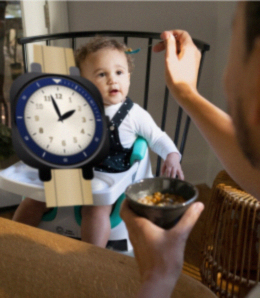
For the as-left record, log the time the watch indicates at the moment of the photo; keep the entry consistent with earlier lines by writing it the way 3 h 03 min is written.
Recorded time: 1 h 57 min
